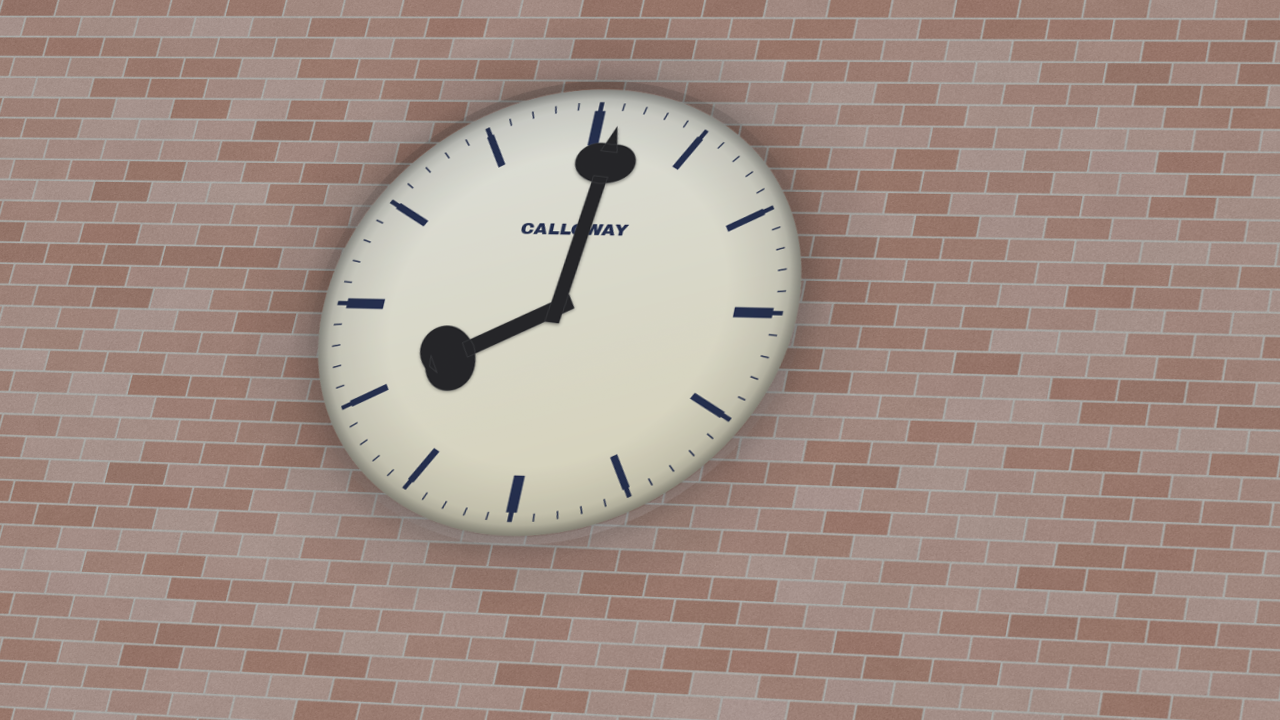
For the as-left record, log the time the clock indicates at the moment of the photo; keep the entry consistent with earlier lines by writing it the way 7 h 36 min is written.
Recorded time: 8 h 01 min
